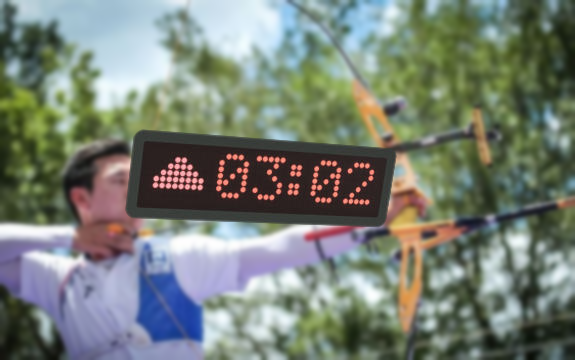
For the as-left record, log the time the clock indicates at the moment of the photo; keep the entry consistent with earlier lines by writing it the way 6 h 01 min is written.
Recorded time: 3 h 02 min
